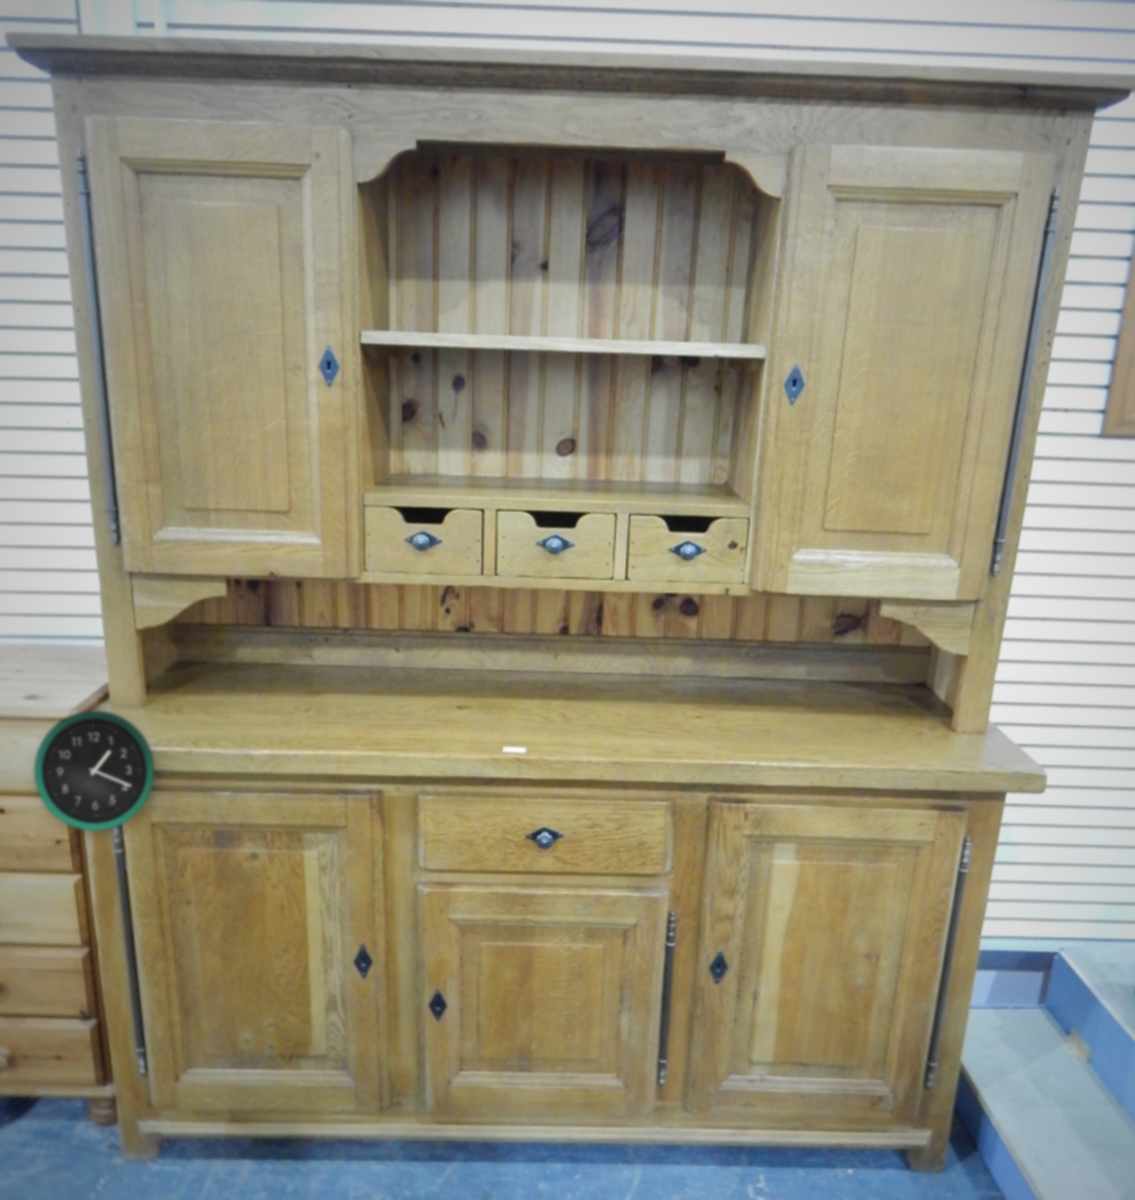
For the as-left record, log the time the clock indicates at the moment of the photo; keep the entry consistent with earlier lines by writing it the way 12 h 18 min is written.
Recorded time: 1 h 19 min
